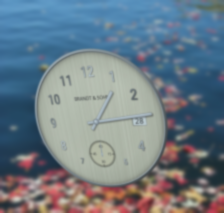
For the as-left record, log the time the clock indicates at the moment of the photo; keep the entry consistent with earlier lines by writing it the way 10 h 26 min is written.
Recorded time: 1 h 14 min
